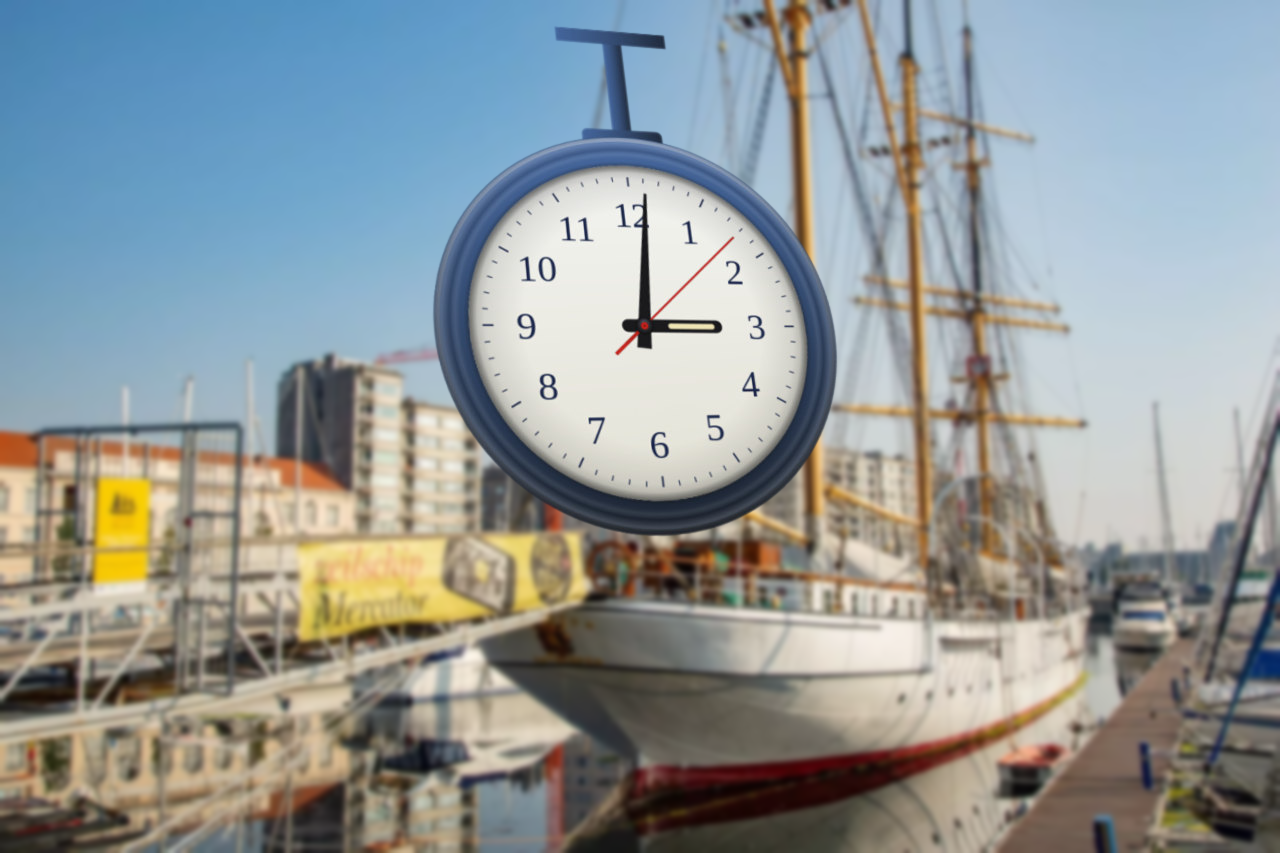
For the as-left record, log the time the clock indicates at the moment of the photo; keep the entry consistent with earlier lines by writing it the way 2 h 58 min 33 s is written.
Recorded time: 3 h 01 min 08 s
